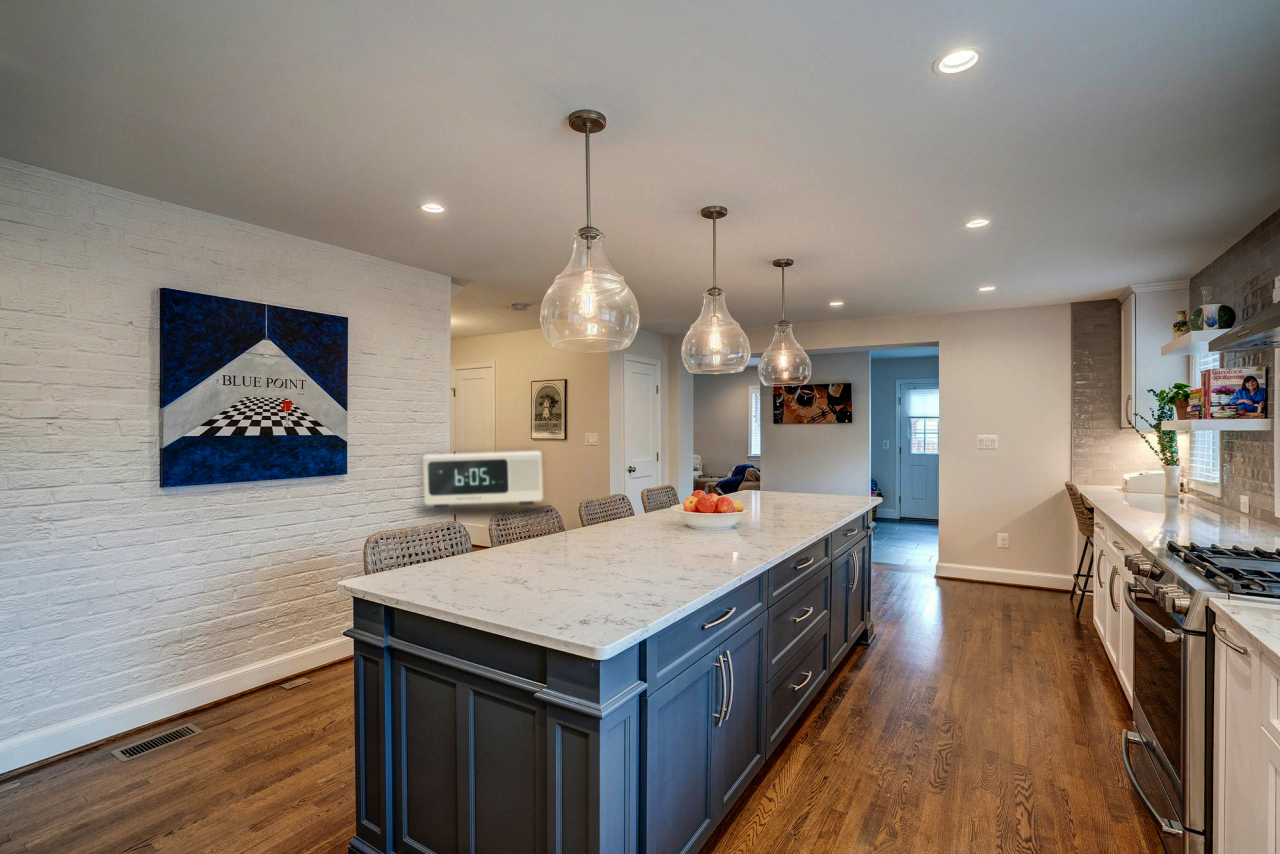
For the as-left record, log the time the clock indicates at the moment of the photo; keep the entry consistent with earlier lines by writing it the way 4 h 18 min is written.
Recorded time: 6 h 05 min
